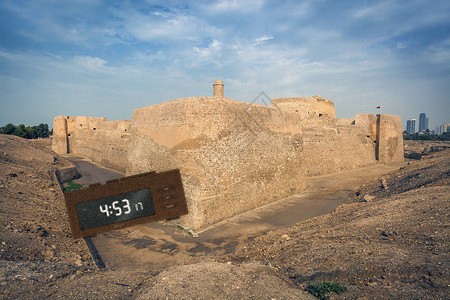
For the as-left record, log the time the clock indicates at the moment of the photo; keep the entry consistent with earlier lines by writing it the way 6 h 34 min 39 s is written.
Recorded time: 4 h 53 min 17 s
